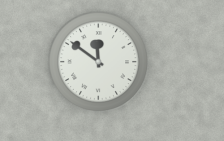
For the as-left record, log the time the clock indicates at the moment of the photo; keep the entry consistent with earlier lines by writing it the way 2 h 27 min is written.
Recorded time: 11 h 51 min
